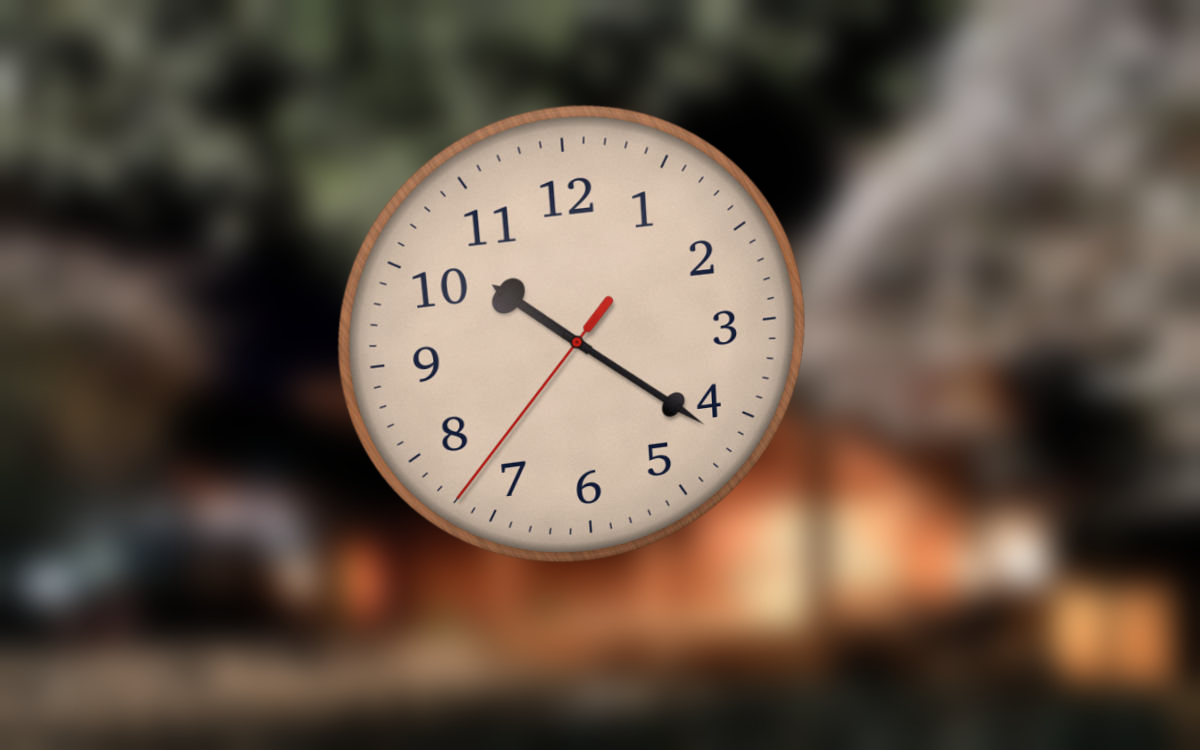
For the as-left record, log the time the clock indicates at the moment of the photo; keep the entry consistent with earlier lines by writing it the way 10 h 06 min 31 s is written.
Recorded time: 10 h 21 min 37 s
